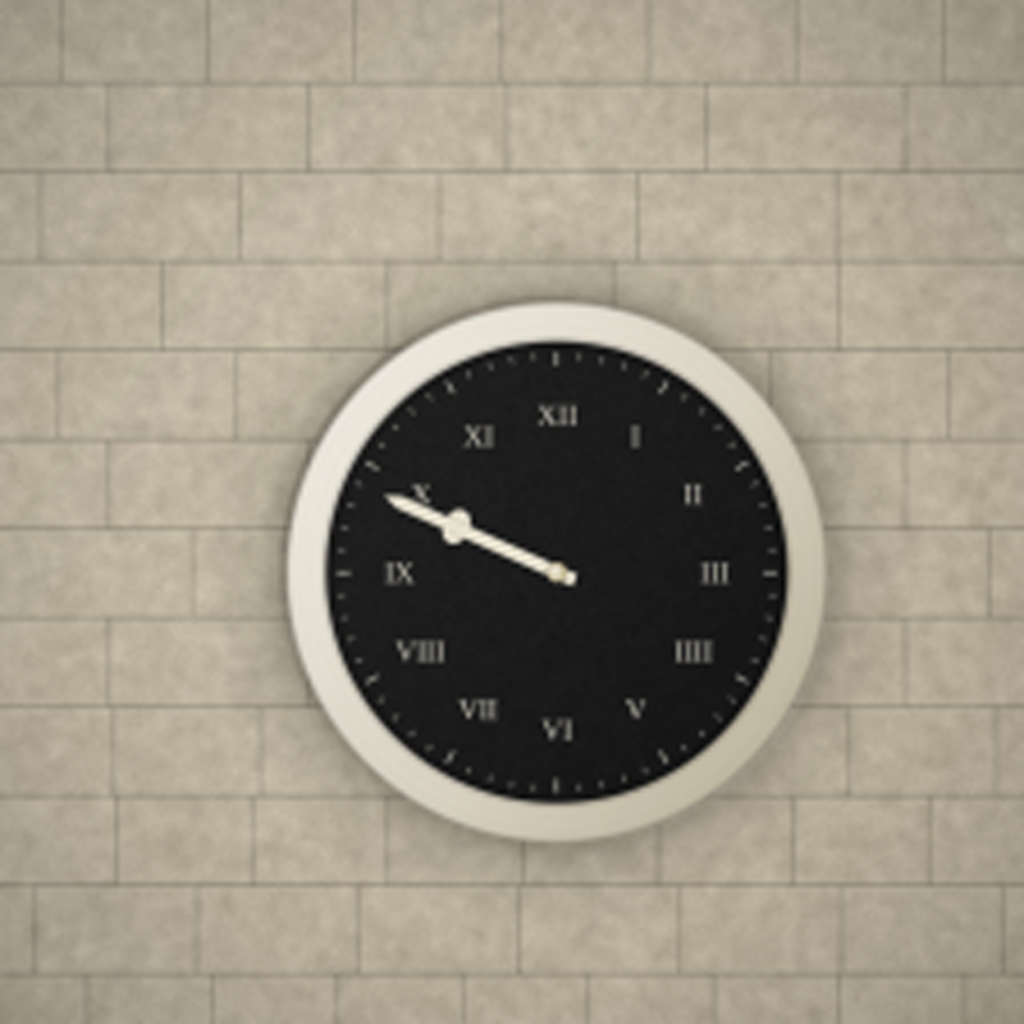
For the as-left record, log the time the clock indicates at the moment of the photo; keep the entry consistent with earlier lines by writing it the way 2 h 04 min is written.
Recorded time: 9 h 49 min
